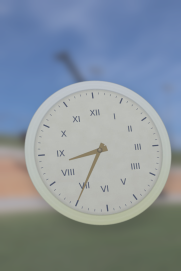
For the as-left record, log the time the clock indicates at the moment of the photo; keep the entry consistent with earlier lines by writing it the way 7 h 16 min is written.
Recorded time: 8 h 35 min
